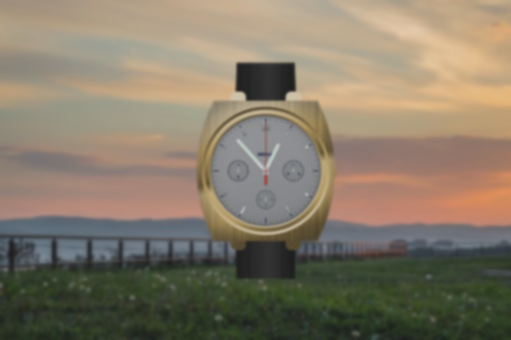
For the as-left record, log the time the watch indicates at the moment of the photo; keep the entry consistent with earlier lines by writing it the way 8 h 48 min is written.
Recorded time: 12 h 53 min
